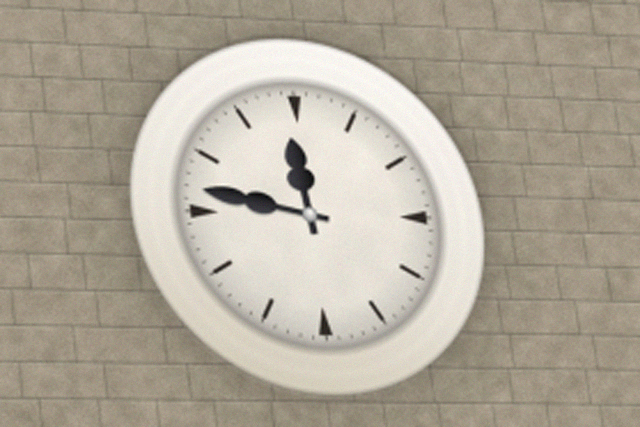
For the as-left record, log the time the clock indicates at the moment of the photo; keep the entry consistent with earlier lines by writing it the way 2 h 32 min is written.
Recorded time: 11 h 47 min
